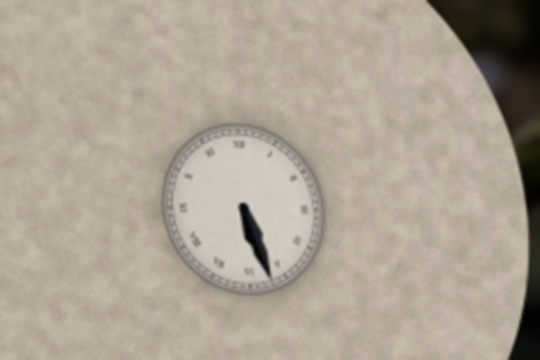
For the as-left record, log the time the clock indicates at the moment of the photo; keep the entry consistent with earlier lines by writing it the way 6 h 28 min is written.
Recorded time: 5 h 27 min
